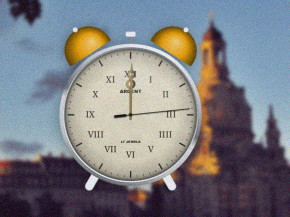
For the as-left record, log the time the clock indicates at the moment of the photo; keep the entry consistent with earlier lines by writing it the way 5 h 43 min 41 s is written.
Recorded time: 12 h 00 min 14 s
